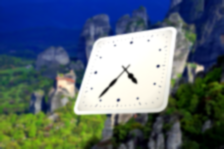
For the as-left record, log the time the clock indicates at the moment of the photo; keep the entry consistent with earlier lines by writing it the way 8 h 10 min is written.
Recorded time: 4 h 36 min
